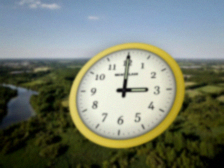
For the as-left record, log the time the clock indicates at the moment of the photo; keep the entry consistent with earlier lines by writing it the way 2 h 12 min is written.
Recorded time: 3 h 00 min
